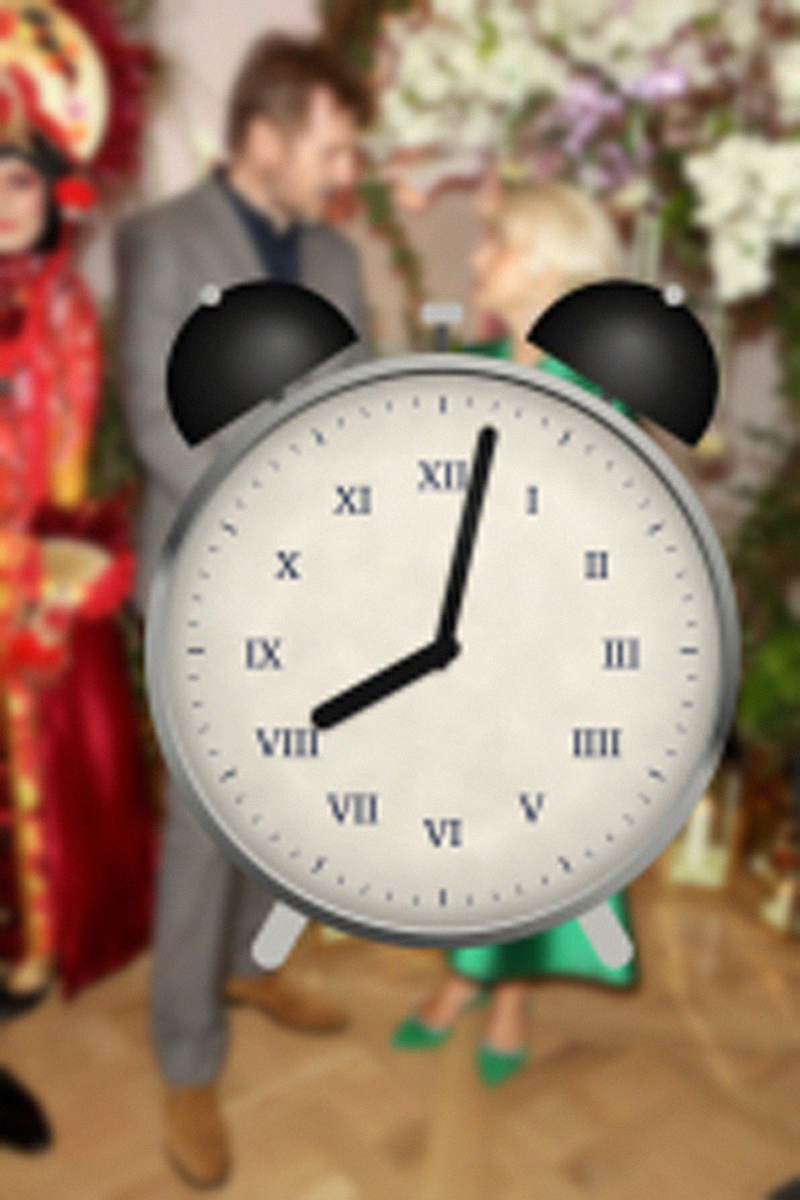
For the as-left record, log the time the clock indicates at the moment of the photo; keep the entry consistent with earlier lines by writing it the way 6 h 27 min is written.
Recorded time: 8 h 02 min
